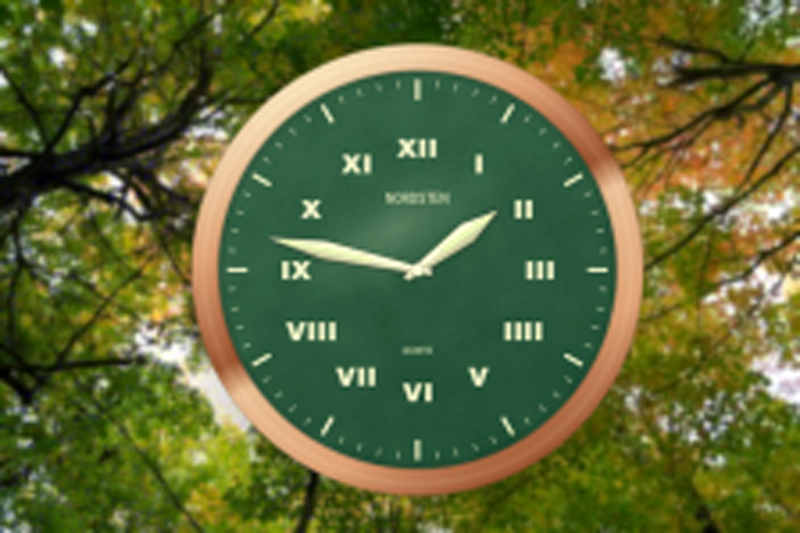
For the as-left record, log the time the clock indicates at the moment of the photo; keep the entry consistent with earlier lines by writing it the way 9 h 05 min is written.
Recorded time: 1 h 47 min
